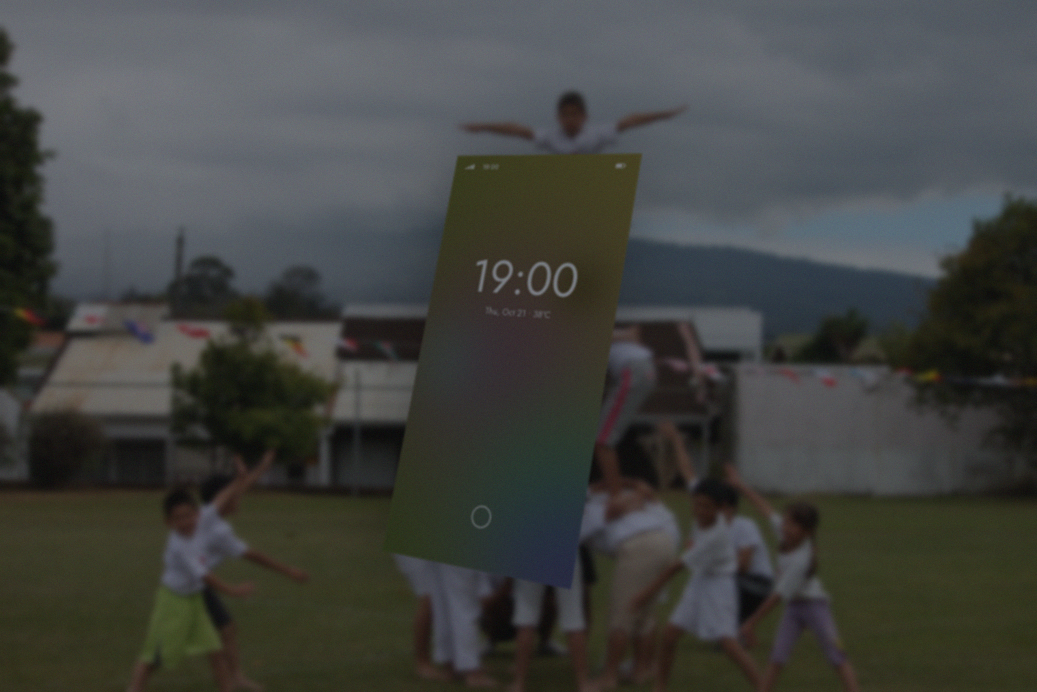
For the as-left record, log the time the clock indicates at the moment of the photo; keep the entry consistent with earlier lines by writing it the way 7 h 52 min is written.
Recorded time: 19 h 00 min
